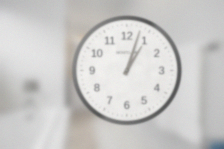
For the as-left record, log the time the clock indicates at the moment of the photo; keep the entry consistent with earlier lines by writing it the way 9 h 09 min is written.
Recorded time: 1 h 03 min
